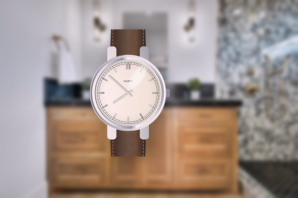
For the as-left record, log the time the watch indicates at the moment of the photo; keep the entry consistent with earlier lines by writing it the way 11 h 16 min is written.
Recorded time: 7 h 52 min
